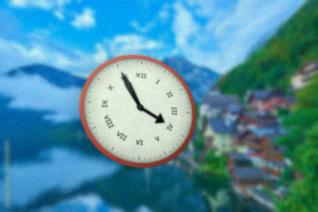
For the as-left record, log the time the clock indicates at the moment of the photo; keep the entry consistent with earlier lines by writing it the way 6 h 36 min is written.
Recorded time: 3 h 55 min
